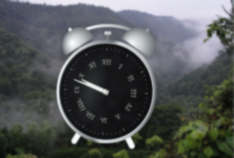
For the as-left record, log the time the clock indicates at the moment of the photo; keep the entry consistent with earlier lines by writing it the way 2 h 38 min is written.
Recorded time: 9 h 48 min
